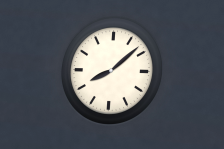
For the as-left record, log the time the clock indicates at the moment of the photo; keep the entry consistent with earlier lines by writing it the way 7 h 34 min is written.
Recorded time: 8 h 08 min
